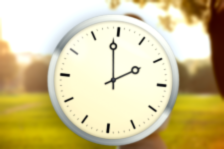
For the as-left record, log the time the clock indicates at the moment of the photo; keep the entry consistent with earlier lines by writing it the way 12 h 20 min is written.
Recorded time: 1 h 59 min
